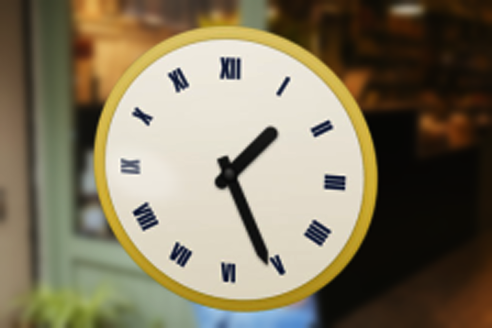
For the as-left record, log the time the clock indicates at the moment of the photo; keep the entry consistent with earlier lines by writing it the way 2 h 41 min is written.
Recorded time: 1 h 26 min
